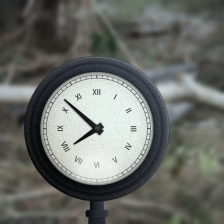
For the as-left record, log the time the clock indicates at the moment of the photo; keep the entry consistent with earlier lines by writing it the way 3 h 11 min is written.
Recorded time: 7 h 52 min
